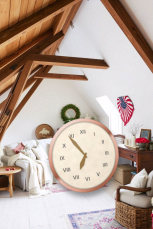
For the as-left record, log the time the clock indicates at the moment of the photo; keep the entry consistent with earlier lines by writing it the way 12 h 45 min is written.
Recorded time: 6 h 54 min
